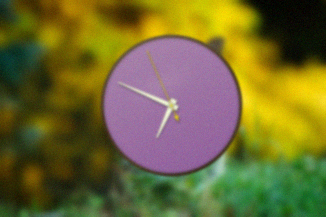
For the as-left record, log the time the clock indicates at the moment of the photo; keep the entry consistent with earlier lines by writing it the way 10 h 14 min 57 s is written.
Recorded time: 6 h 48 min 56 s
